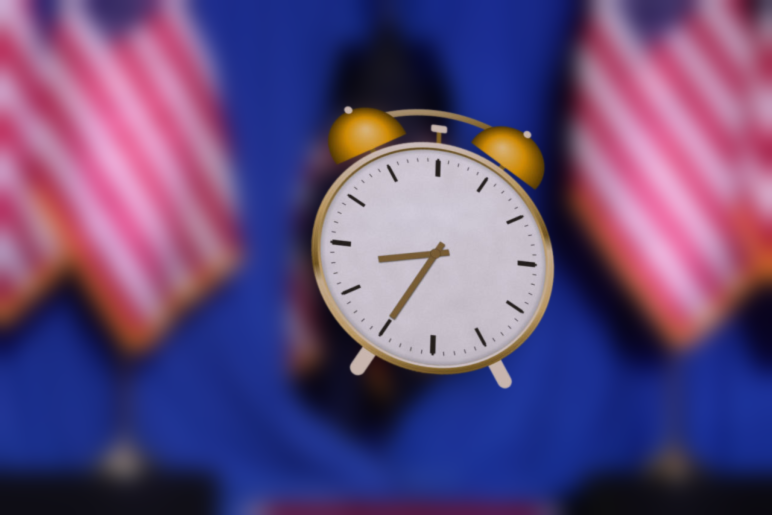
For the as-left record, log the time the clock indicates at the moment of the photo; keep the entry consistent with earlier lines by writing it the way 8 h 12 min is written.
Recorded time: 8 h 35 min
